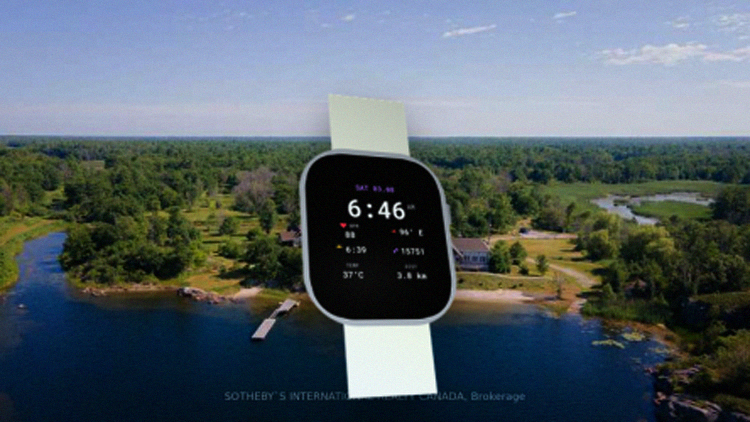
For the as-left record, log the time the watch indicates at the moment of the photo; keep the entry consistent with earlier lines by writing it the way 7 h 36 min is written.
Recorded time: 6 h 46 min
